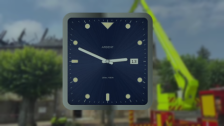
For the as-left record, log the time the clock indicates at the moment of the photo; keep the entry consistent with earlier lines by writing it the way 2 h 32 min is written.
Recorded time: 2 h 49 min
